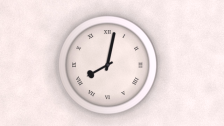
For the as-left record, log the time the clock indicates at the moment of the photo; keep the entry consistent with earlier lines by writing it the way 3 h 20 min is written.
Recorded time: 8 h 02 min
